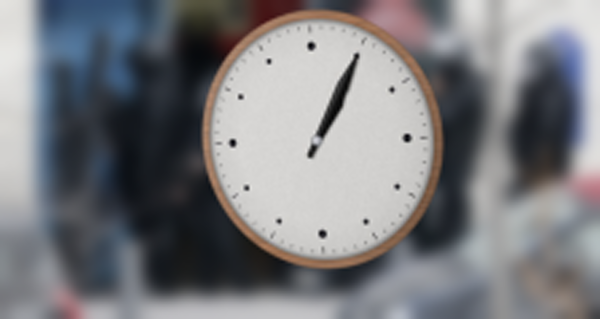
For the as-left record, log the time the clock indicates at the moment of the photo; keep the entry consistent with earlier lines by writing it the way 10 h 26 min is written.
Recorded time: 1 h 05 min
